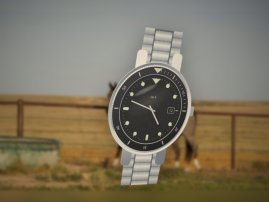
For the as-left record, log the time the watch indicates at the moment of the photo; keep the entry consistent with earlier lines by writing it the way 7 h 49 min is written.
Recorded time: 4 h 48 min
